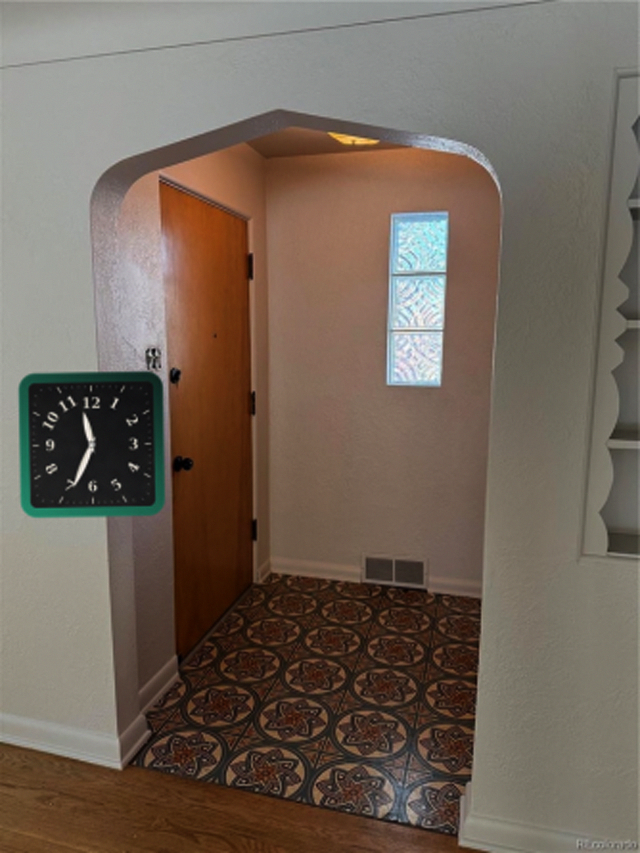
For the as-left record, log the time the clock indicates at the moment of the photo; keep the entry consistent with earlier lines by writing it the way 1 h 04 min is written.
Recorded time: 11 h 34 min
